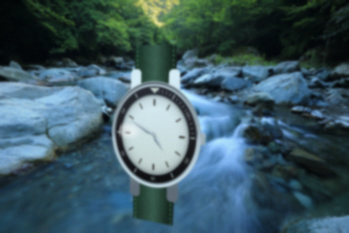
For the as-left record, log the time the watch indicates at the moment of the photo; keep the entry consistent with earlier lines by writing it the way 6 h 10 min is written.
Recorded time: 4 h 49 min
